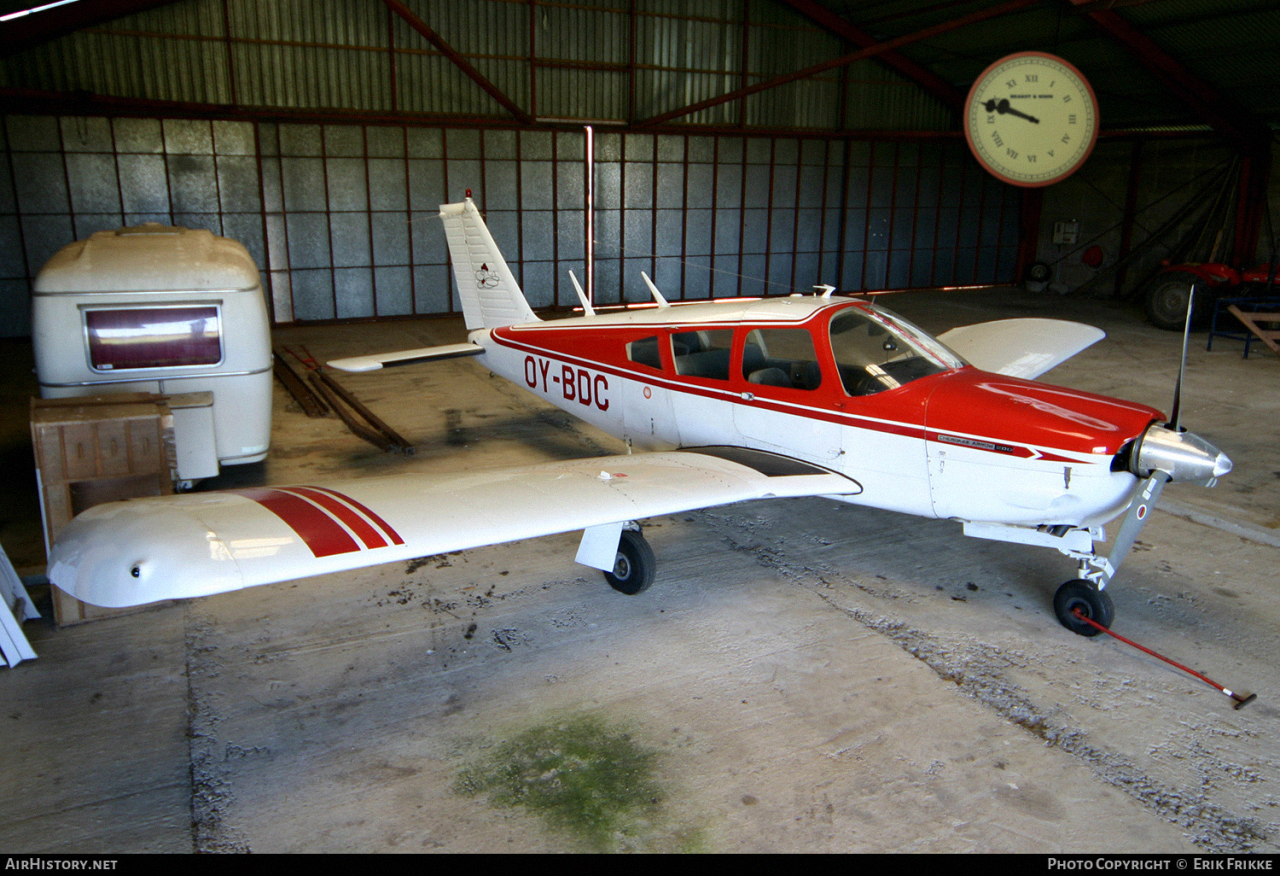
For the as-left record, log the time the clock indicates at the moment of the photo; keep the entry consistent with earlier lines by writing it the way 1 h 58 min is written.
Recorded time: 9 h 48 min
